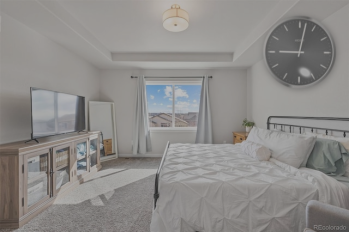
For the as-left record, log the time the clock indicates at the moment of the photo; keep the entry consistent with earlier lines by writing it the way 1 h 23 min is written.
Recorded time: 9 h 02 min
